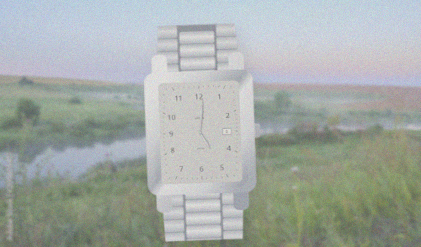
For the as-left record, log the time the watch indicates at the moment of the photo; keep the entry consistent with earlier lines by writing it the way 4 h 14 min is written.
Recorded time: 5 h 01 min
